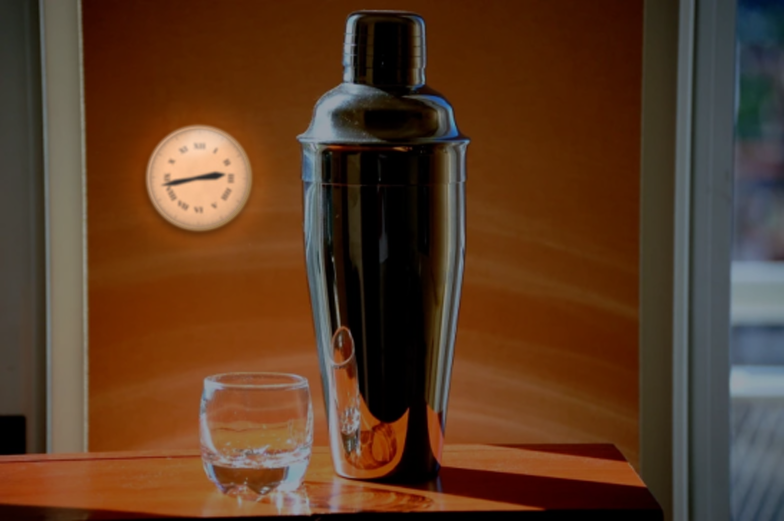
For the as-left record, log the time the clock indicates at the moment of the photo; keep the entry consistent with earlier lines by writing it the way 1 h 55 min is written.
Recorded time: 2 h 43 min
